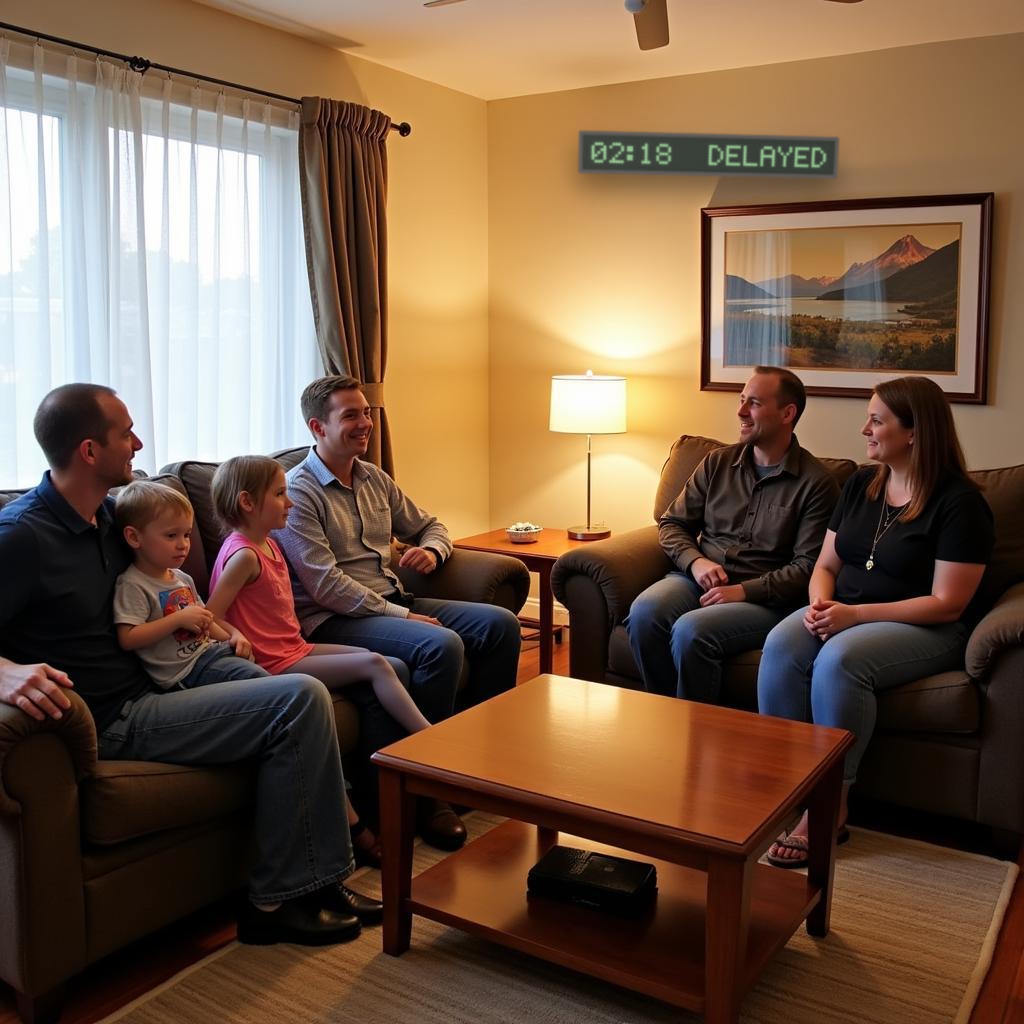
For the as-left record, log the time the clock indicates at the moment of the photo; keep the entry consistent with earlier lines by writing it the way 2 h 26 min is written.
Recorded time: 2 h 18 min
